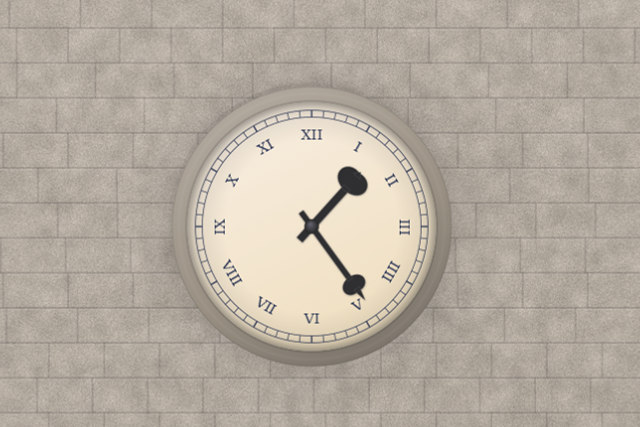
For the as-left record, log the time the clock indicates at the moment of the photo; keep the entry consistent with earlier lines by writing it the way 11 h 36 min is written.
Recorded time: 1 h 24 min
